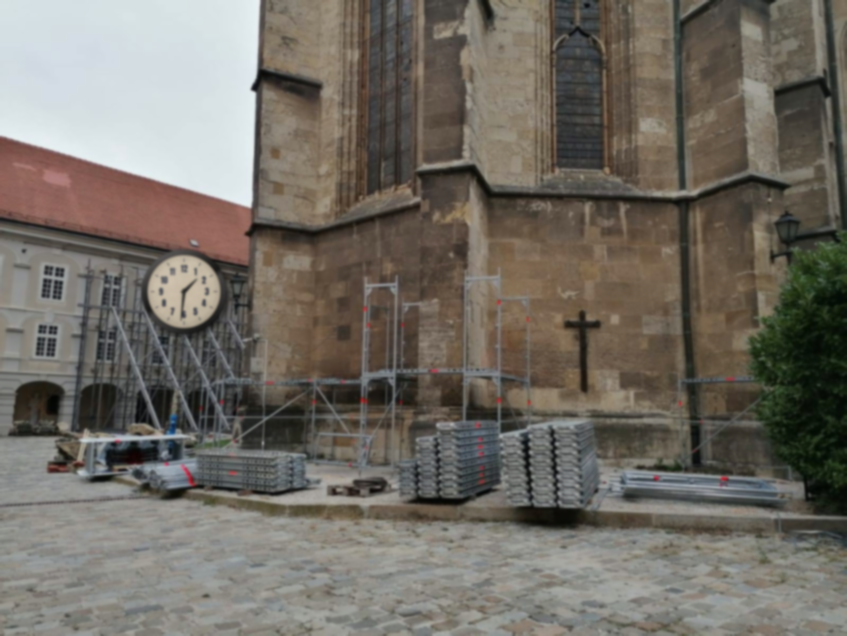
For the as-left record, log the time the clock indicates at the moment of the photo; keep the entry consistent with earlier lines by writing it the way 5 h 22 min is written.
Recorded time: 1 h 31 min
